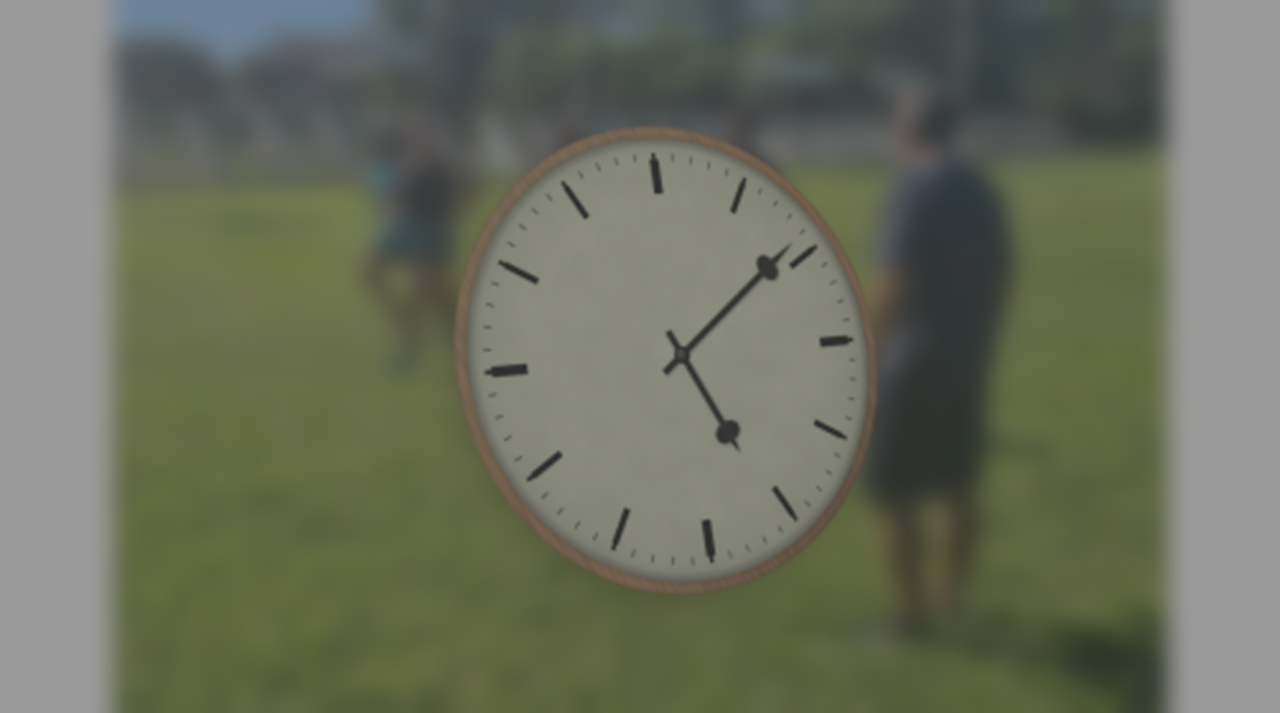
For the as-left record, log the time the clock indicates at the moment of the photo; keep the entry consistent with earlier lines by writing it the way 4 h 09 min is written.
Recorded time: 5 h 09 min
